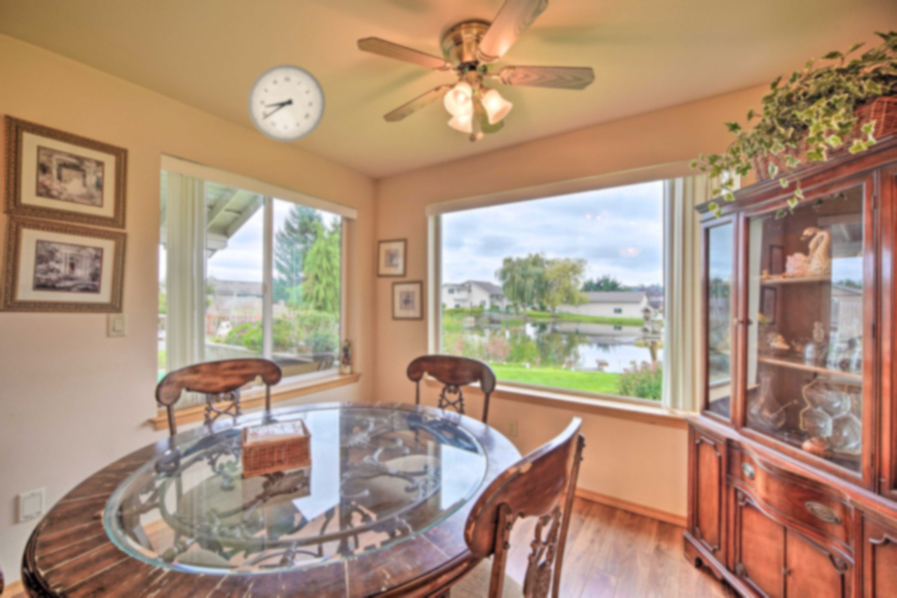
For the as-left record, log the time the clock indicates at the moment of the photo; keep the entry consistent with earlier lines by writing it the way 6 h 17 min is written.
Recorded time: 8 h 39 min
